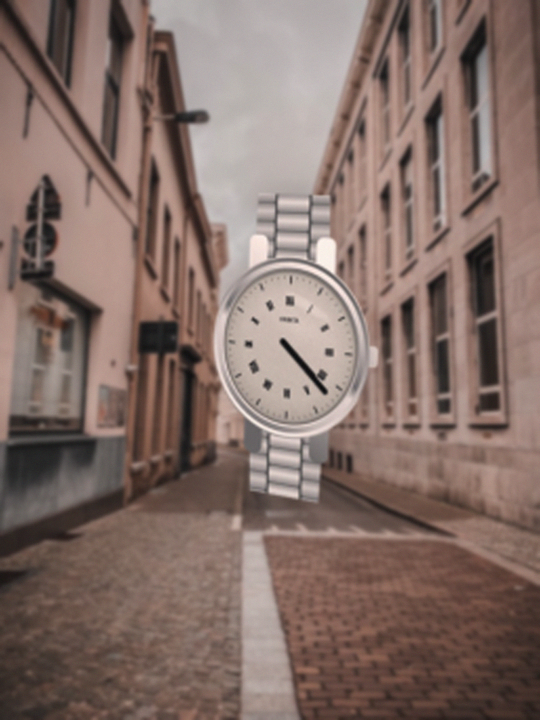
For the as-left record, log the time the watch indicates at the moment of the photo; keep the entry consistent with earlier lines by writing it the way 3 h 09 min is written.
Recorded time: 4 h 22 min
